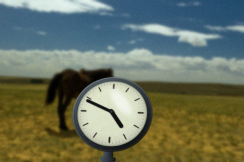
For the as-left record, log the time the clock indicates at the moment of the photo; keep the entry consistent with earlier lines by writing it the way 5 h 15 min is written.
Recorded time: 4 h 49 min
